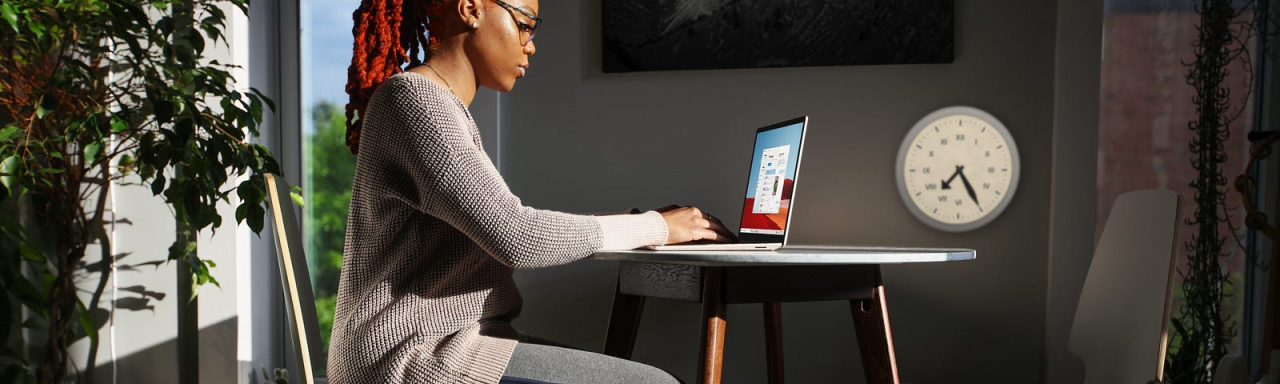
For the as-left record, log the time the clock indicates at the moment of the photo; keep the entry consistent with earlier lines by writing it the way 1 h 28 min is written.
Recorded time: 7 h 25 min
